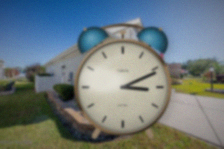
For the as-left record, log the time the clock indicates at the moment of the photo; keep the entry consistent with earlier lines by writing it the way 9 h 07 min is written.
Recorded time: 3 h 11 min
